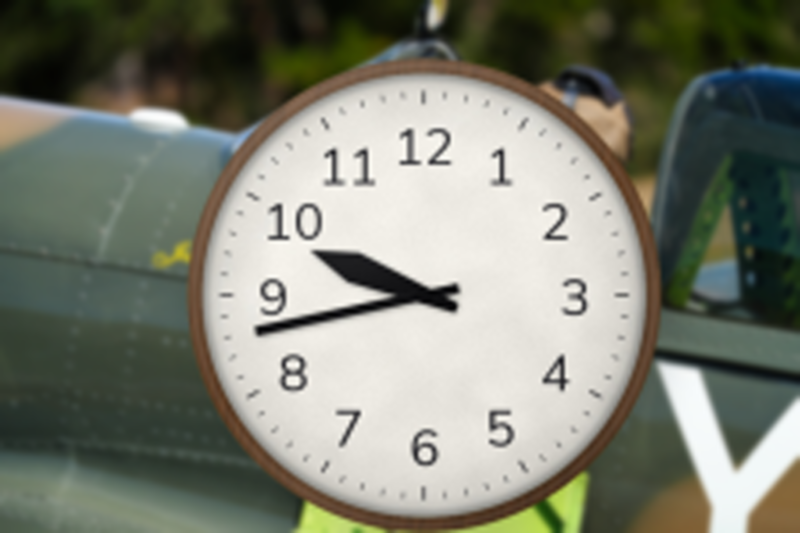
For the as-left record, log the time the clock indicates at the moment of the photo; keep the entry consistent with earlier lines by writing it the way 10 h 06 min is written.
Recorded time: 9 h 43 min
